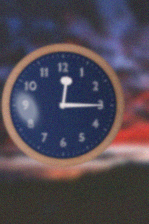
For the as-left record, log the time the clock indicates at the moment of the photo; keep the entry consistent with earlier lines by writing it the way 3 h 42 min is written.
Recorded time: 12 h 15 min
